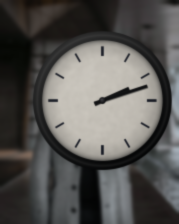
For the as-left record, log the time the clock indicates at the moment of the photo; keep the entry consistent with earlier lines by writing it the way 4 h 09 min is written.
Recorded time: 2 h 12 min
